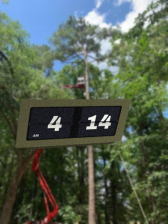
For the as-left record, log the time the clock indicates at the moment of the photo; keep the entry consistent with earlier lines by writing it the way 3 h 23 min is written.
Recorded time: 4 h 14 min
